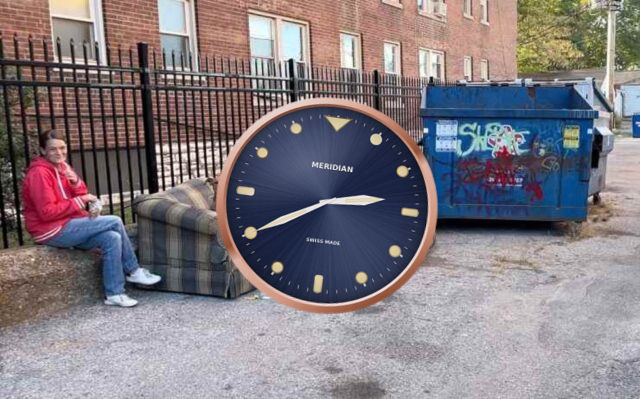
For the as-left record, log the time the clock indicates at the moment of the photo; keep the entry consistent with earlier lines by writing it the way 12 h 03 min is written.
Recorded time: 2 h 40 min
